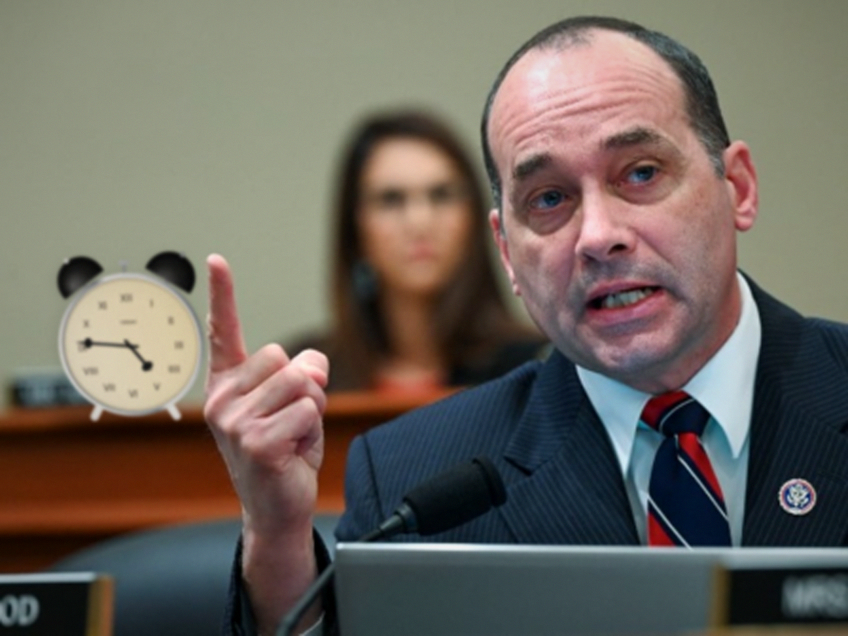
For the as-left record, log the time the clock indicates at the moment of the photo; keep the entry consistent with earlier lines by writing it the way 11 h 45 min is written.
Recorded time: 4 h 46 min
